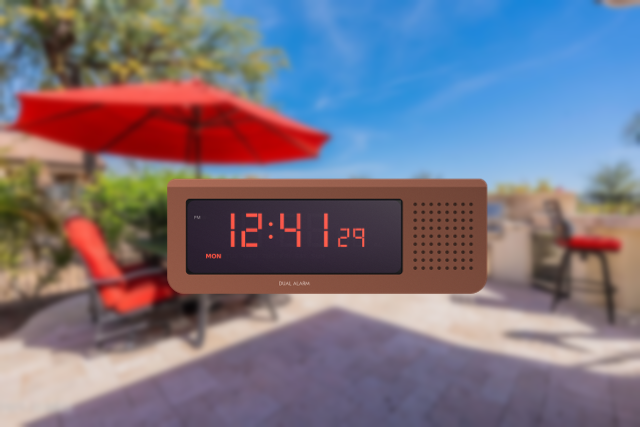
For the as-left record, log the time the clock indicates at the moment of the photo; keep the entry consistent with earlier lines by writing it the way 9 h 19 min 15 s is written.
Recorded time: 12 h 41 min 29 s
